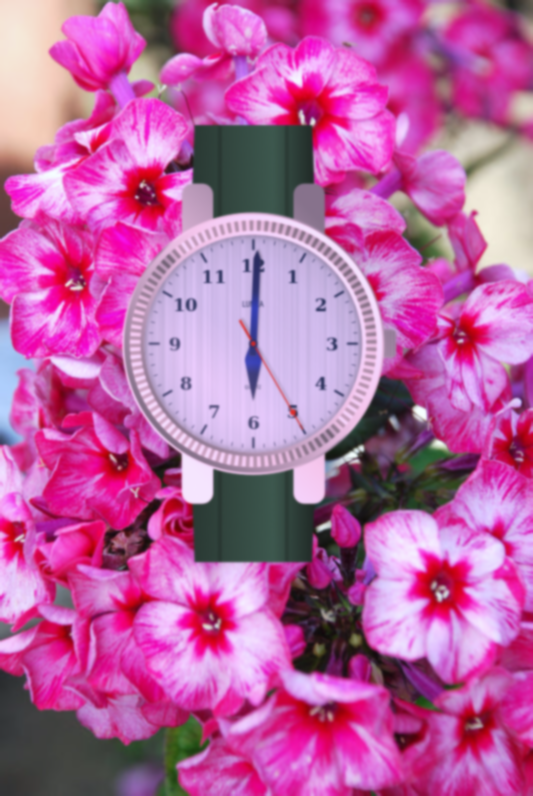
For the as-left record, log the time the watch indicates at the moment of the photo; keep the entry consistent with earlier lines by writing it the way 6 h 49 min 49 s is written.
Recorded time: 6 h 00 min 25 s
